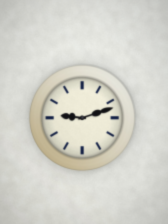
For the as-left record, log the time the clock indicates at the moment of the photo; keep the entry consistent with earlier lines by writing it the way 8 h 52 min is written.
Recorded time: 9 h 12 min
